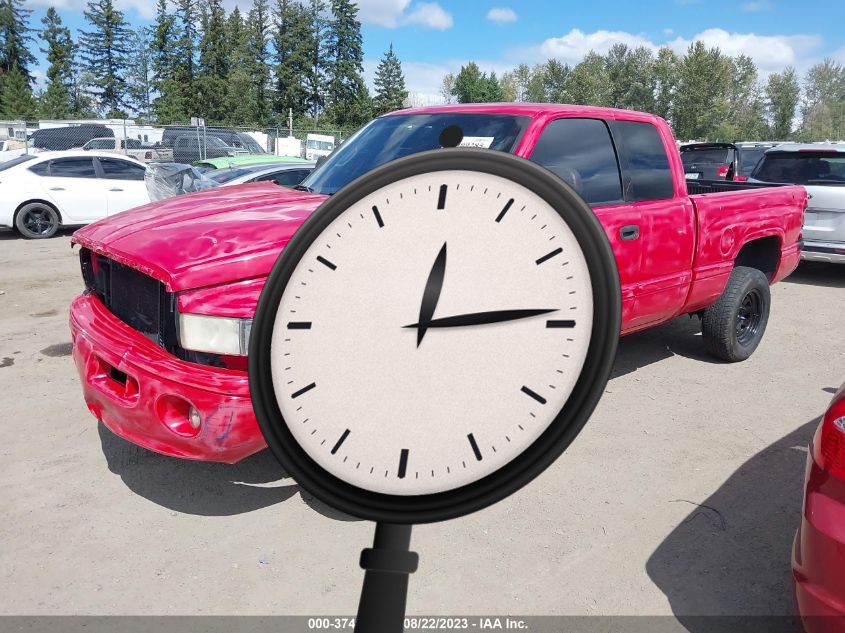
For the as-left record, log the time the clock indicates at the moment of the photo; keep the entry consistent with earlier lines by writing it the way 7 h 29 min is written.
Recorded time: 12 h 14 min
